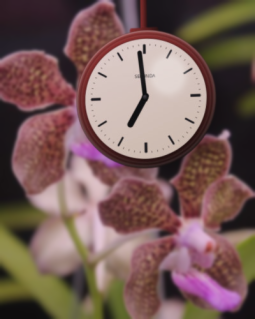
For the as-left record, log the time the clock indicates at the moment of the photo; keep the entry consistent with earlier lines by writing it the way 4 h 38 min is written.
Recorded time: 6 h 59 min
